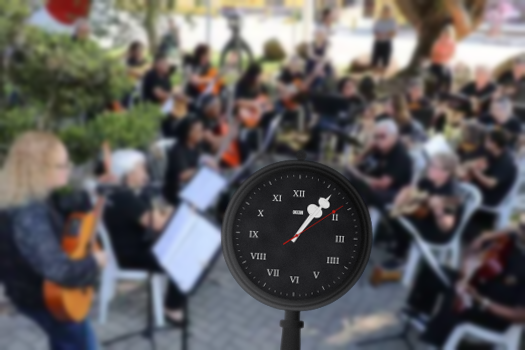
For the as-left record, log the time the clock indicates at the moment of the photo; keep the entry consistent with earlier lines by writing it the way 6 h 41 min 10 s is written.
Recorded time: 1 h 06 min 09 s
